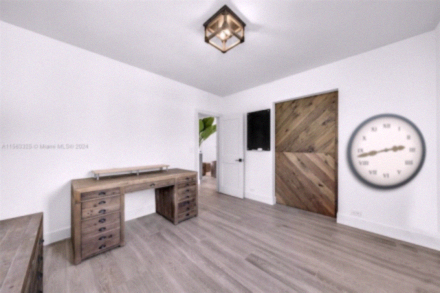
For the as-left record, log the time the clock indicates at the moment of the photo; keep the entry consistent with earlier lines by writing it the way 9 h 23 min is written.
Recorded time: 2 h 43 min
